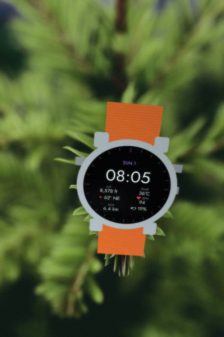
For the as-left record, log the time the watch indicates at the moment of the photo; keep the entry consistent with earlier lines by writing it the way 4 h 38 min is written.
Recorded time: 8 h 05 min
